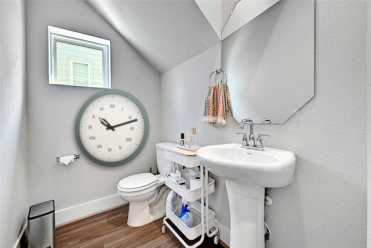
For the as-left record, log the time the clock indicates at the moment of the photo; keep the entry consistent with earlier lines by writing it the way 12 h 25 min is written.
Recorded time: 10 h 12 min
